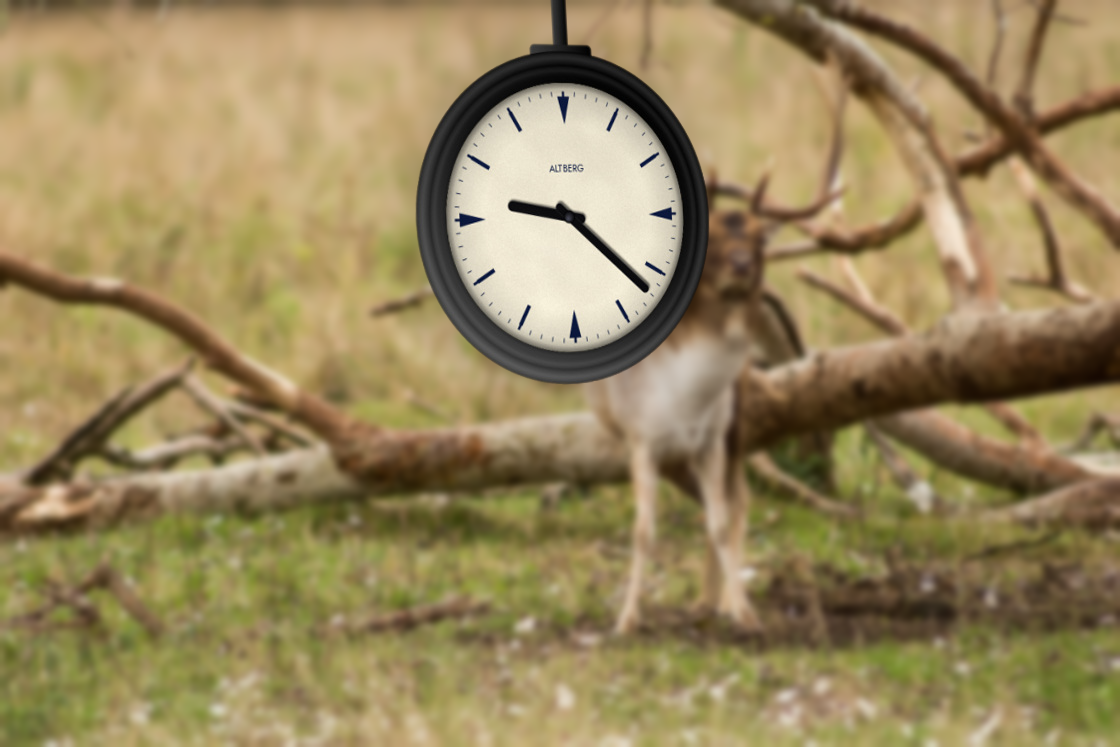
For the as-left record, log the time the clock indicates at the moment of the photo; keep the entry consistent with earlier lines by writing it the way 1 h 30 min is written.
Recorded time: 9 h 22 min
